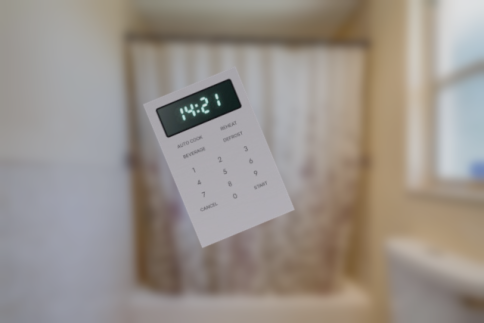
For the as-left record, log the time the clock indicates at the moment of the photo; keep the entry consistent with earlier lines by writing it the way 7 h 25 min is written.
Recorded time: 14 h 21 min
